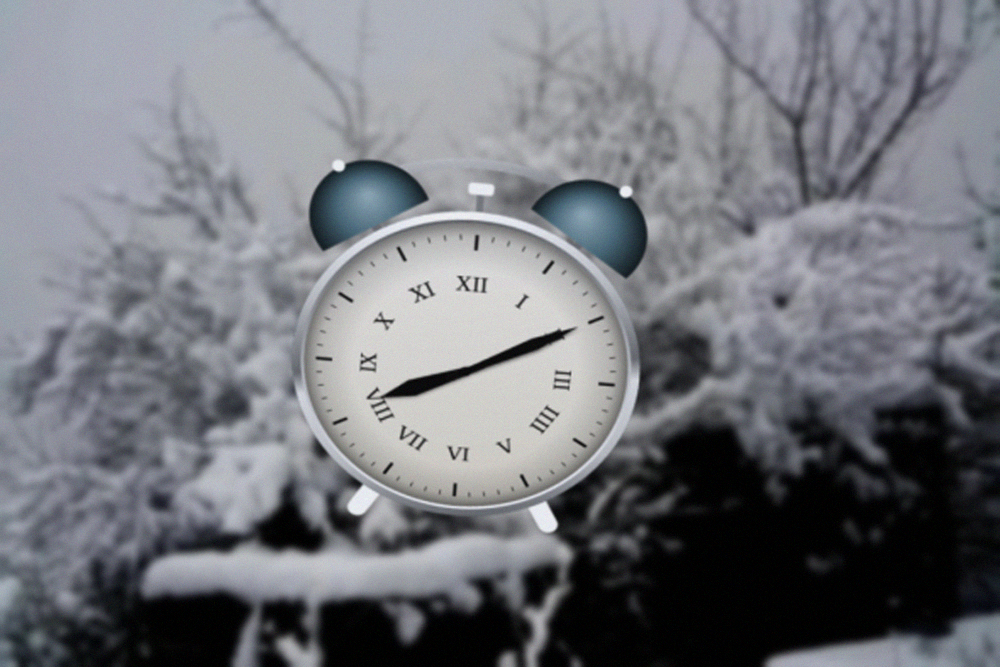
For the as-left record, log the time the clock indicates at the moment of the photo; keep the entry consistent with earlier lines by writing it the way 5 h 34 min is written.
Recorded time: 8 h 10 min
